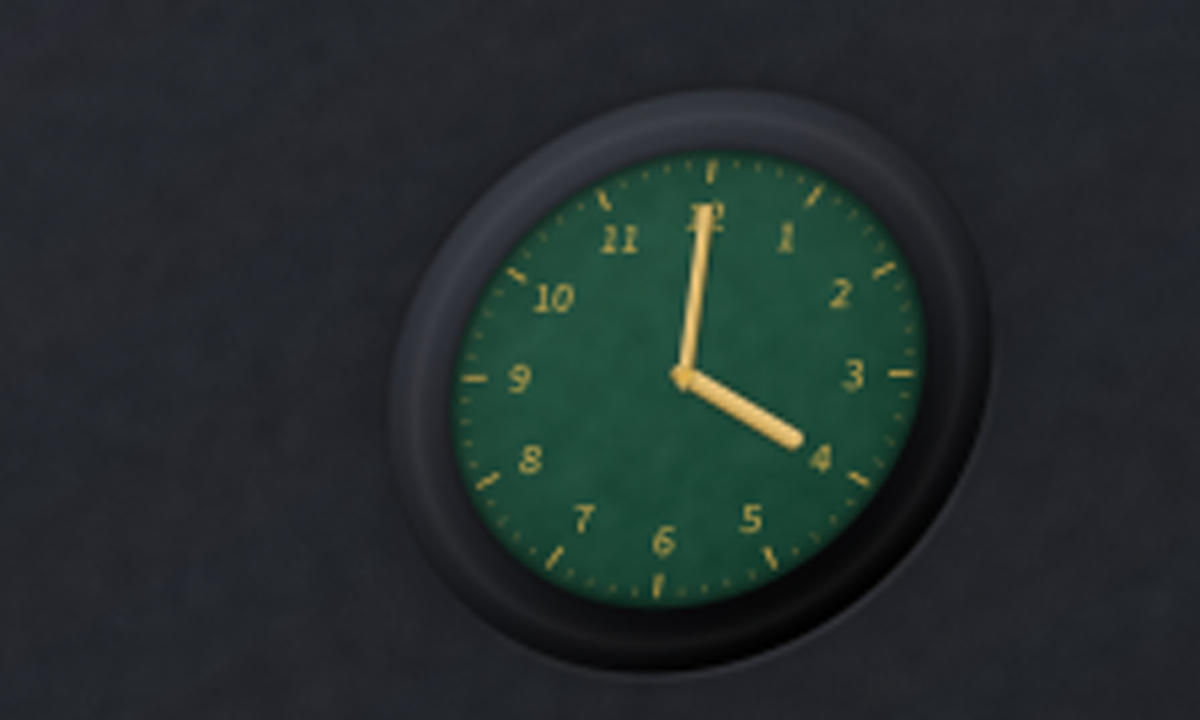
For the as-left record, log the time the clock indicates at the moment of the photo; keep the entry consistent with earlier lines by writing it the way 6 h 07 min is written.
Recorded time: 4 h 00 min
